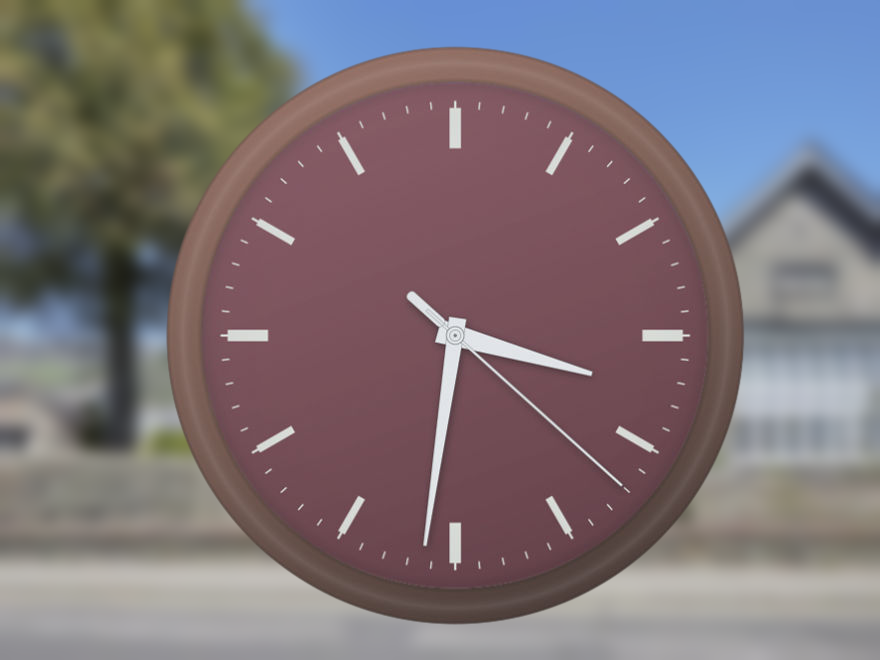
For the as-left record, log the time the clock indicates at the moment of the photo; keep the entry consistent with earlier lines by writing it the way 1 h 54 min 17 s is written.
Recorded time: 3 h 31 min 22 s
